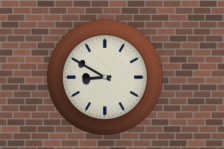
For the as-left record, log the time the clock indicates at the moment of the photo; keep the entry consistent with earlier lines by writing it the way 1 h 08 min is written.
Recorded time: 8 h 50 min
